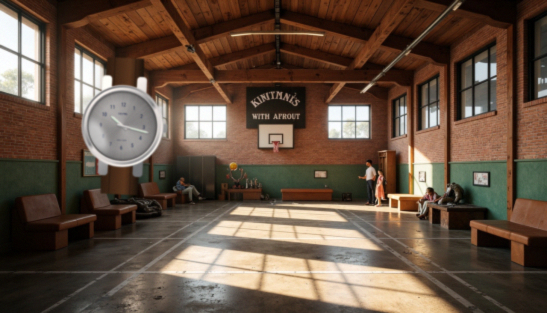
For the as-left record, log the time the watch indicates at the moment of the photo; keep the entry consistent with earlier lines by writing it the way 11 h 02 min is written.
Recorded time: 10 h 17 min
